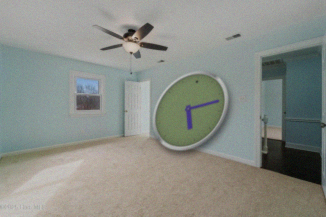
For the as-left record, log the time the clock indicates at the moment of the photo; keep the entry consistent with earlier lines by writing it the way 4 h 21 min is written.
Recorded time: 5 h 12 min
